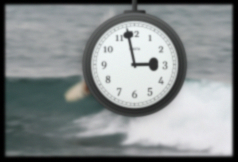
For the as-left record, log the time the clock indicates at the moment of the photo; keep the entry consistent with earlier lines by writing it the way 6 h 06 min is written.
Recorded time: 2 h 58 min
